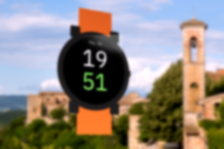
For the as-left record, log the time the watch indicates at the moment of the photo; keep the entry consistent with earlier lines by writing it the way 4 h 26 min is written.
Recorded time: 19 h 51 min
